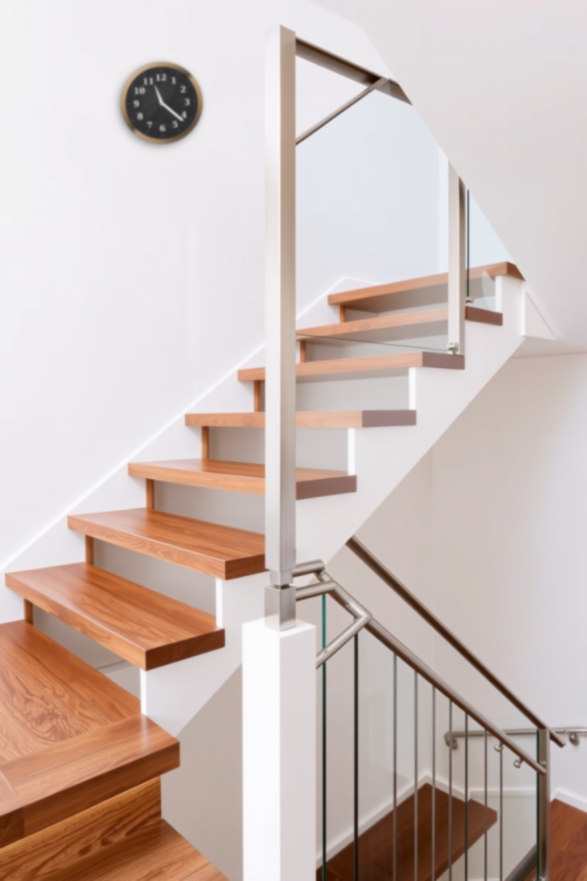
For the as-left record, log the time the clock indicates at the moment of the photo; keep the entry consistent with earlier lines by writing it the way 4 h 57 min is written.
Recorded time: 11 h 22 min
